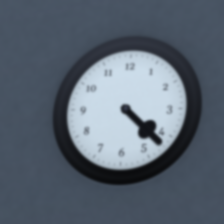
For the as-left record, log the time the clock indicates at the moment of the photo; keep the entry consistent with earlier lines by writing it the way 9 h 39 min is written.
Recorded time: 4 h 22 min
